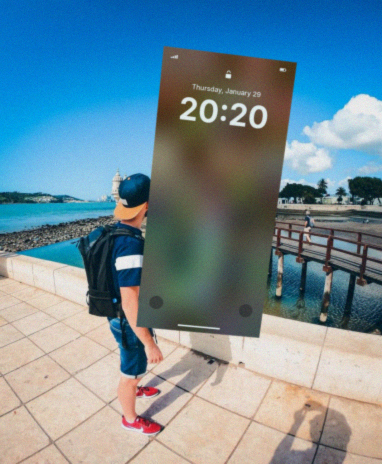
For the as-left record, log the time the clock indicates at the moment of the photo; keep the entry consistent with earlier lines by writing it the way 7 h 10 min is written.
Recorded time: 20 h 20 min
